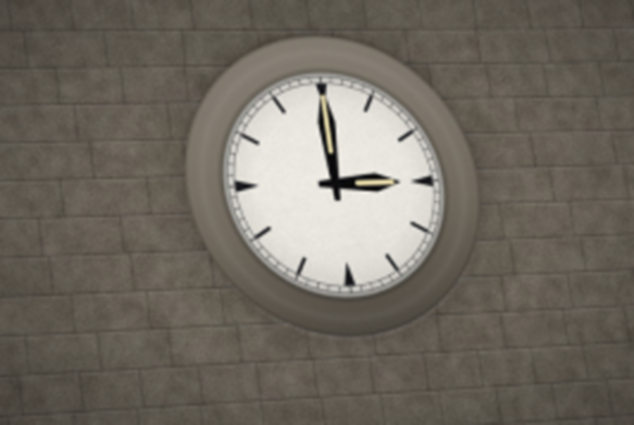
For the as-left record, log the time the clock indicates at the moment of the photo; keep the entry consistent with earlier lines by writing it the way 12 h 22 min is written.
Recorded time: 3 h 00 min
